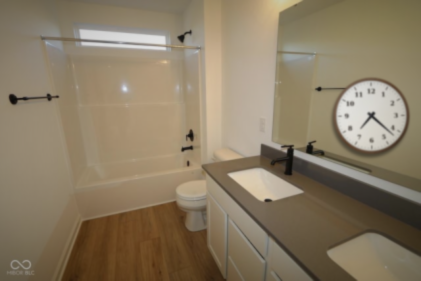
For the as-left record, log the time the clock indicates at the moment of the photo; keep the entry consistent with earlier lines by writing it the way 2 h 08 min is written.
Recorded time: 7 h 22 min
